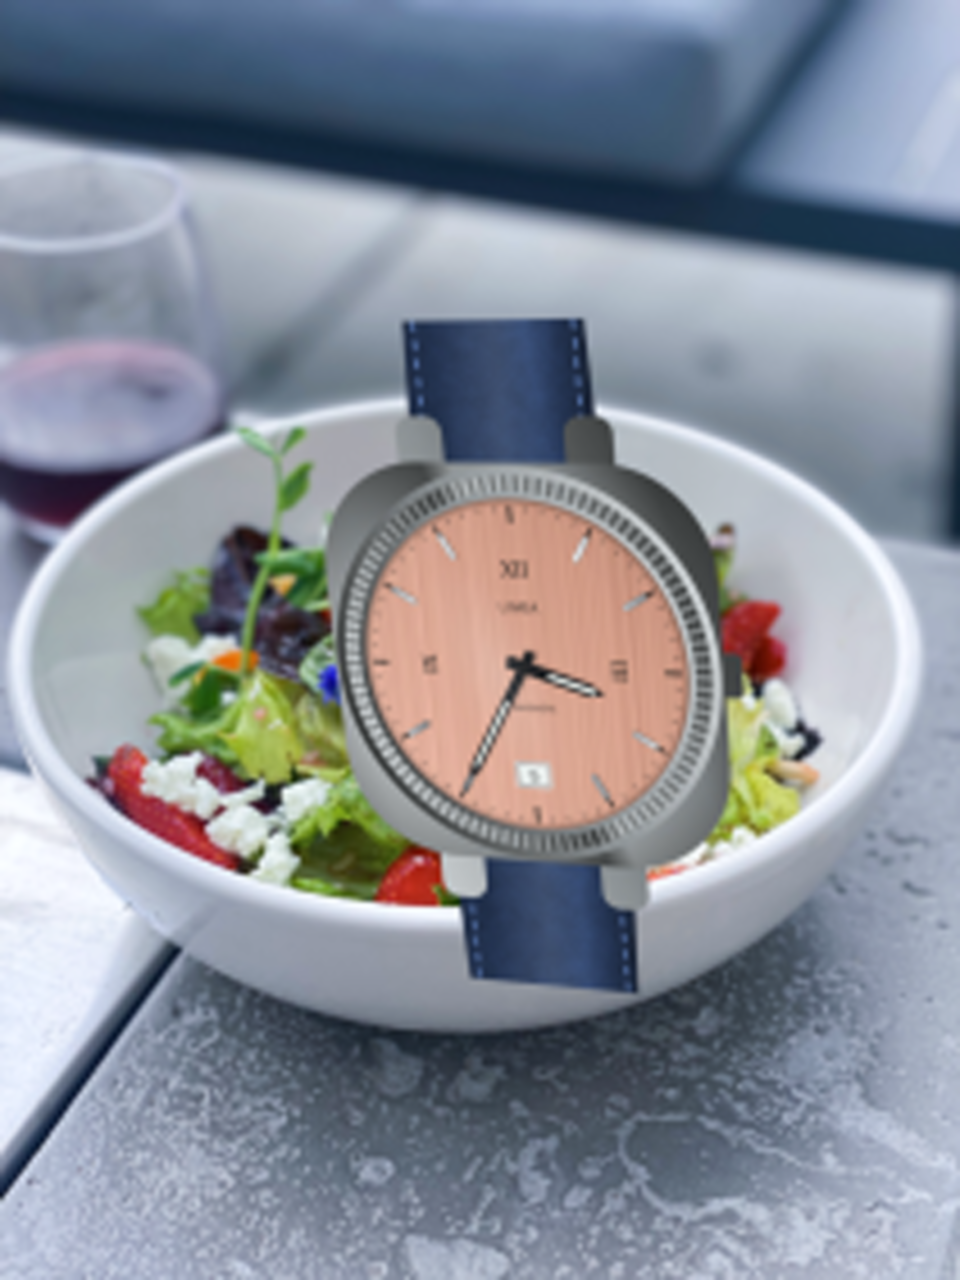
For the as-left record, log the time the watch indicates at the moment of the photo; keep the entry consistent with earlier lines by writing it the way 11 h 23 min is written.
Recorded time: 3 h 35 min
